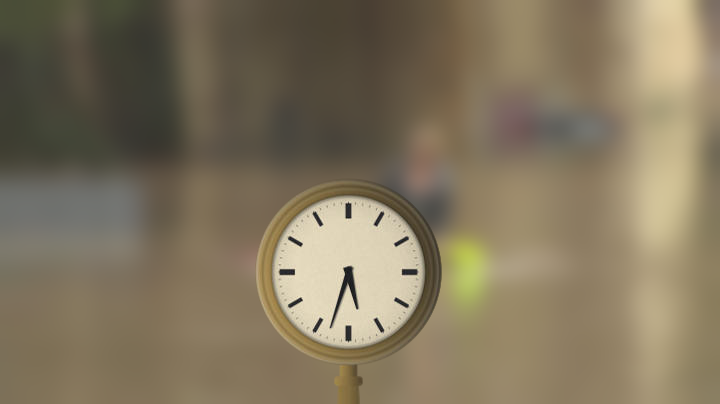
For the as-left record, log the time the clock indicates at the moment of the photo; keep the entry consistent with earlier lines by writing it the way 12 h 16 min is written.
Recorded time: 5 h 33 min
